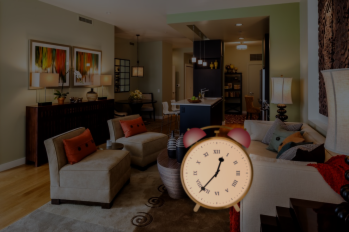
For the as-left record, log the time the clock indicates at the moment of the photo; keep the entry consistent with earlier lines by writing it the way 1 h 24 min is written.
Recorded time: 12 h 37 min
